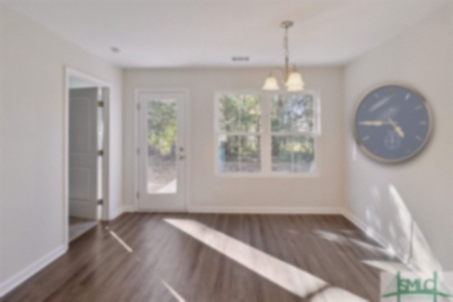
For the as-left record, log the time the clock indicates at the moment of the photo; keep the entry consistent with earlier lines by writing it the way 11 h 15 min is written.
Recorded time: 4 h 45 min
